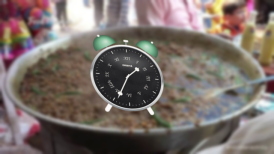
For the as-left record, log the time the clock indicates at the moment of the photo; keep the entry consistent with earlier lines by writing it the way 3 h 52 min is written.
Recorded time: 1 h 34 min
